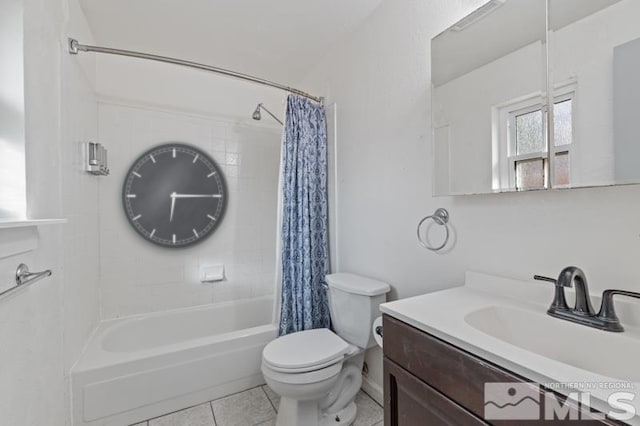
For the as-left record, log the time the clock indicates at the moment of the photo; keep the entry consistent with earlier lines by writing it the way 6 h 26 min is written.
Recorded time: 6 h 15 min
